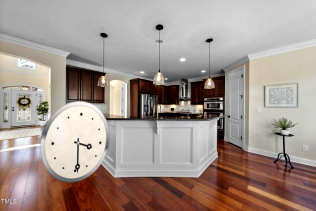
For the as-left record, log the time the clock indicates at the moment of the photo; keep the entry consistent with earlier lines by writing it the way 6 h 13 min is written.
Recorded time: 3 h 29 min
